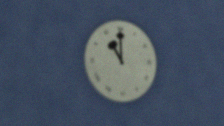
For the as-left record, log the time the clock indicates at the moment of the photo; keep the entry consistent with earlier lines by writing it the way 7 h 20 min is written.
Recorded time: 11 h 00 min
